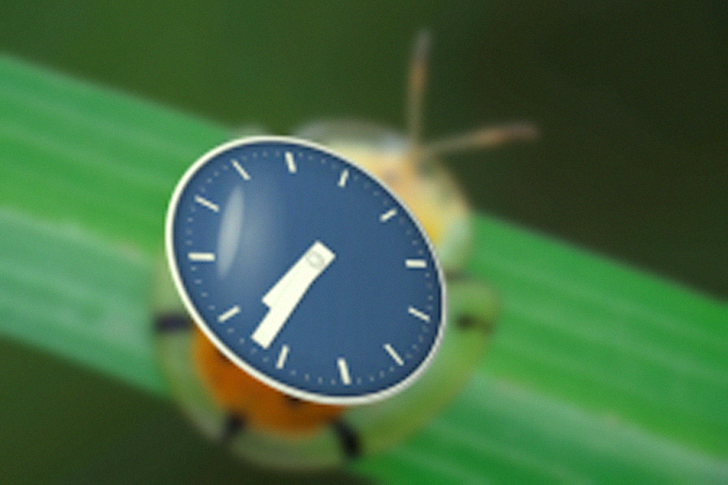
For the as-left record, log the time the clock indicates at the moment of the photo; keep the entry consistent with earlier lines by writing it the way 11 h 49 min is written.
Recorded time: 7 h 37 min
